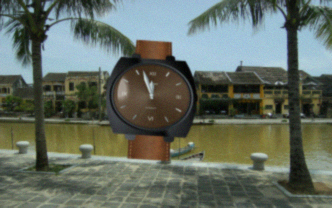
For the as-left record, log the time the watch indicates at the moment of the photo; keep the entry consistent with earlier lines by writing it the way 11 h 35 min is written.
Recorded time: 11 h 57 min
